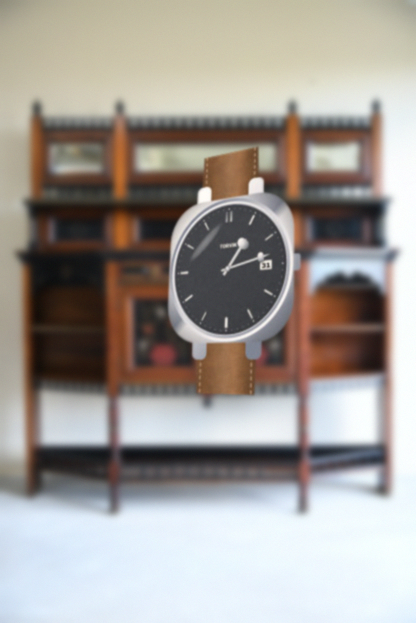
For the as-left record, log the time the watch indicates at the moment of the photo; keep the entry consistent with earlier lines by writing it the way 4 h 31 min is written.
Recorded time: 1 h 13 min
